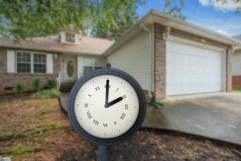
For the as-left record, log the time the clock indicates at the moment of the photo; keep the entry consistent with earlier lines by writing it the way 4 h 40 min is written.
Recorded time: 2 h 00 min
